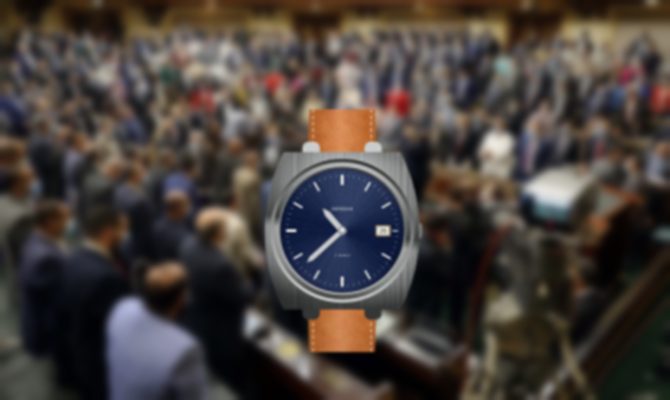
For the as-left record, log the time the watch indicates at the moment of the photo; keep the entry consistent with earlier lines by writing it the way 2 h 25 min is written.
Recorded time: 10 h 38 min
